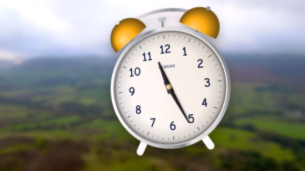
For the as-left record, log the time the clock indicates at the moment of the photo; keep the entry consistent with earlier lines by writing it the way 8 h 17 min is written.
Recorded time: 11 h 26 min
